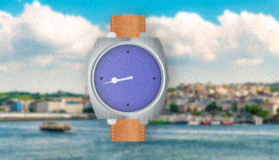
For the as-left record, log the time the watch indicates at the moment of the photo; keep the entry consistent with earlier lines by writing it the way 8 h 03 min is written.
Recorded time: 8 h 43 min
